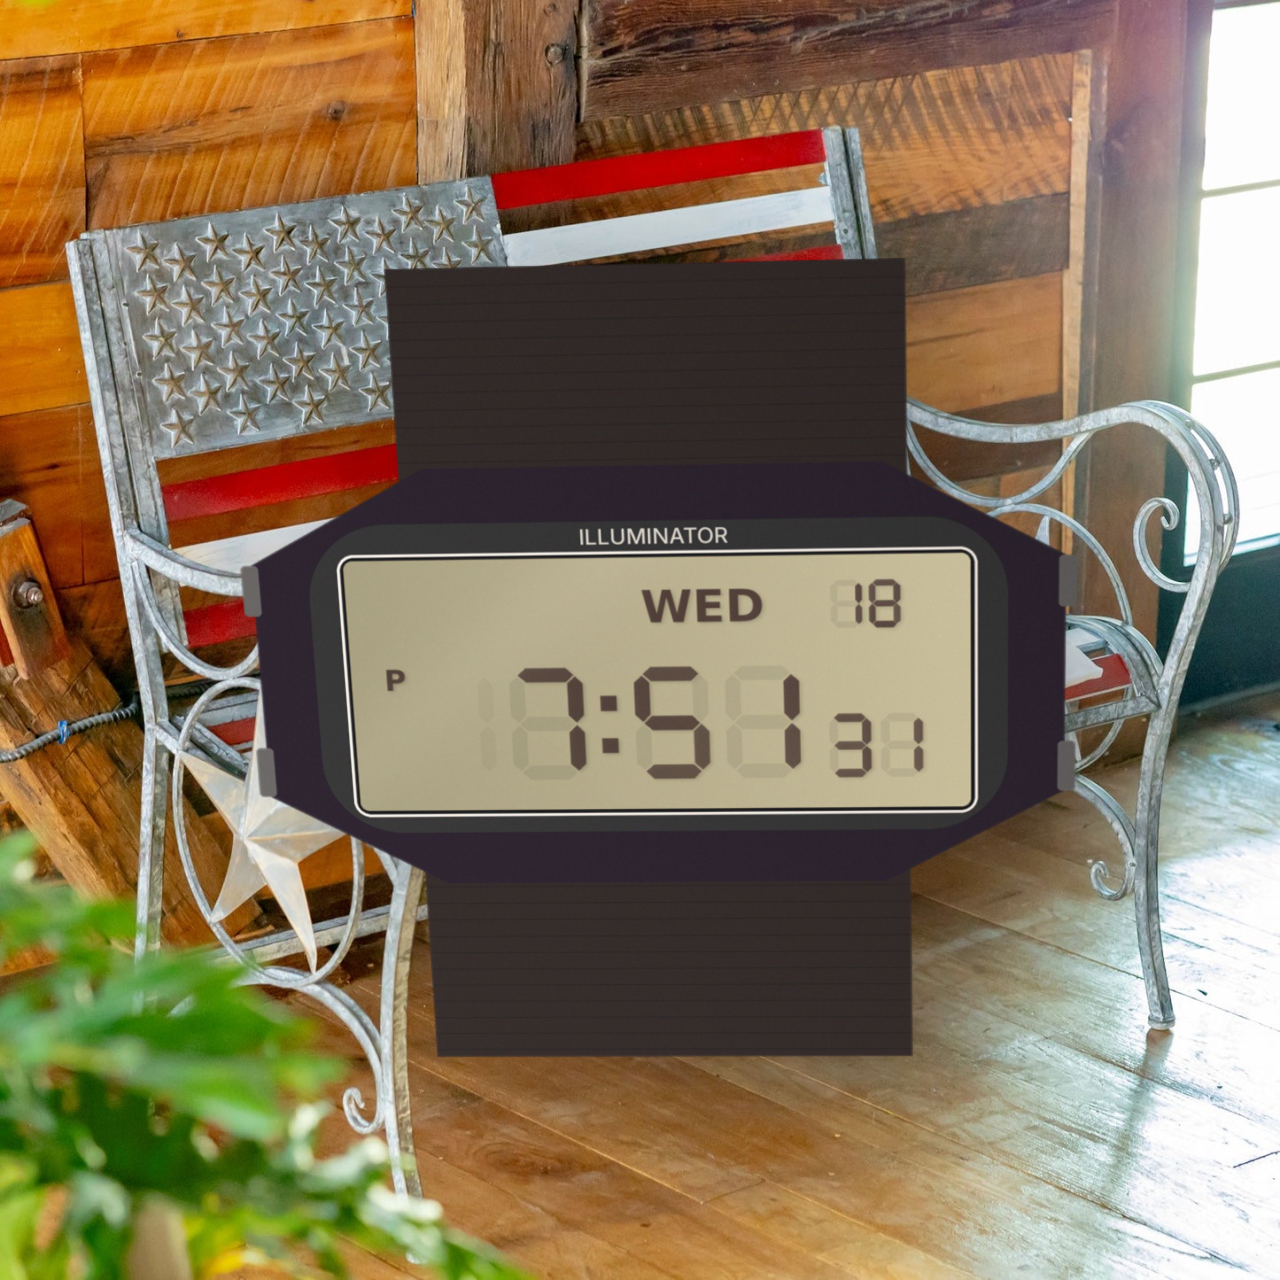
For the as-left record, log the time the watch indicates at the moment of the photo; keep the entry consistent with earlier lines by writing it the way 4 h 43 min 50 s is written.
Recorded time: 7 h 51 min 31 s
